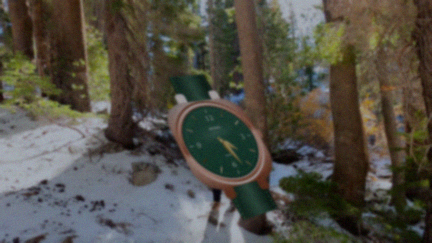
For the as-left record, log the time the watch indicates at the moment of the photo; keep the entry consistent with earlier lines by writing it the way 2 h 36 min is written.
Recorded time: 4 h 27 min
